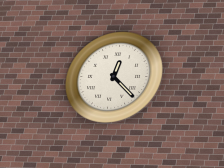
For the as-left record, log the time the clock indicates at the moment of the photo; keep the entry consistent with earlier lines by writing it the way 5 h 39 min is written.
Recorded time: 12 h 22 min
